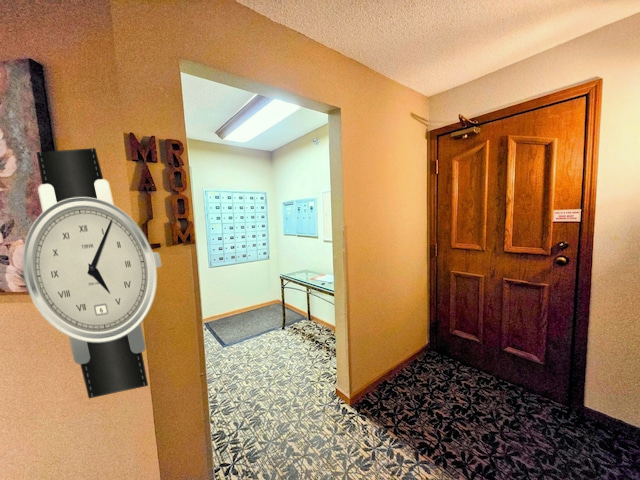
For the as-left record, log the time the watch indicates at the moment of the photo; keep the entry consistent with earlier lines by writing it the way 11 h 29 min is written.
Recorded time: 5 h 06 min
